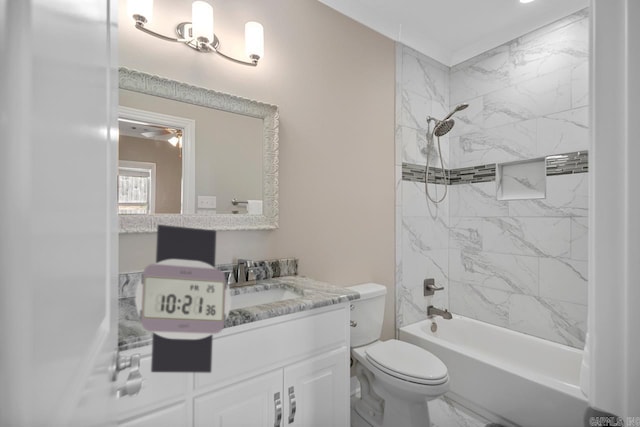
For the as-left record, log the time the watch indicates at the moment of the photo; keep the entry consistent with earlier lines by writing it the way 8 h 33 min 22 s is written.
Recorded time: 10 h 21 min 36 s
